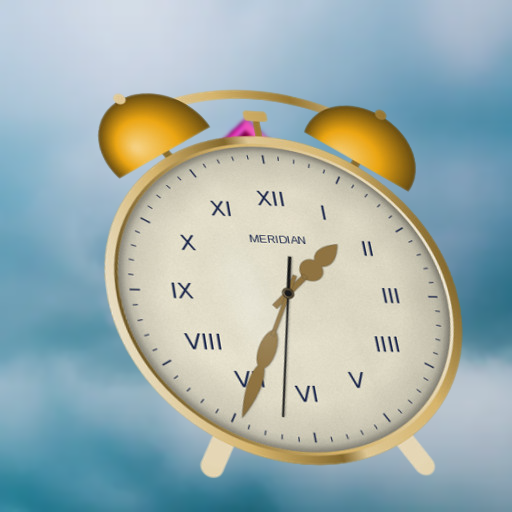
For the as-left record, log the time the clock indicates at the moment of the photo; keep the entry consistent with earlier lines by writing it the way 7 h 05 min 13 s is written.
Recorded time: 1 h 34 min 32 s
